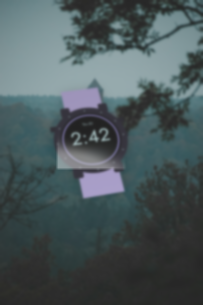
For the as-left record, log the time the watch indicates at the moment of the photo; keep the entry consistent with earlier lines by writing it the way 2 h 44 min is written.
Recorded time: 2 h 42 min
